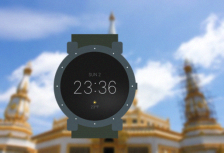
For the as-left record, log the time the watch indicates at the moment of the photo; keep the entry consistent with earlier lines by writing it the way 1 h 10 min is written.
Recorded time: 23 h 36 min
